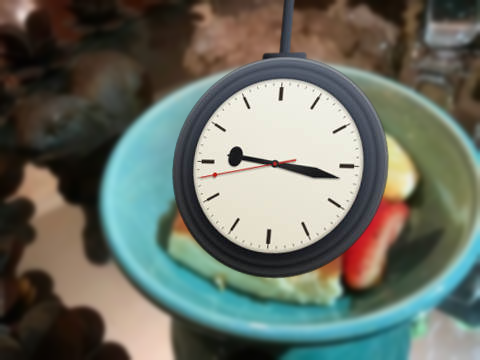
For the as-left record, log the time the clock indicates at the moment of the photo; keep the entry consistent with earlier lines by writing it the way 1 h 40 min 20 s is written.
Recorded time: 9 h 16 min 43 s
